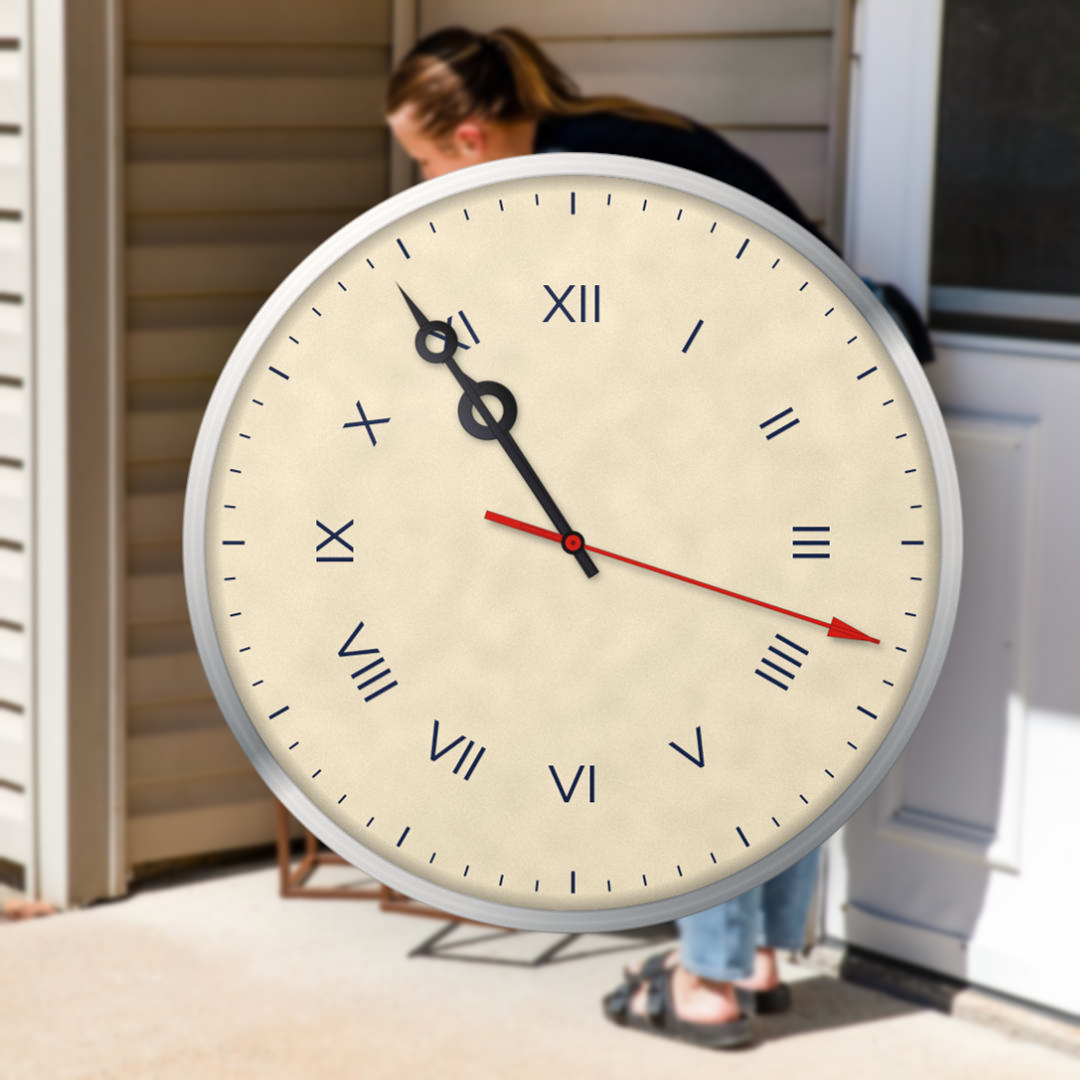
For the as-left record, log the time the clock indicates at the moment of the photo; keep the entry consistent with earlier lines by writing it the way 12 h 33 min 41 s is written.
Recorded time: 10 h 54 min 18 s
